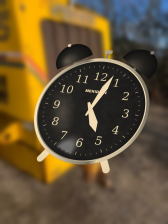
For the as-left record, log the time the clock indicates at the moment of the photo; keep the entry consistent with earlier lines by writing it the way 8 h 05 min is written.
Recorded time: 5 h 03 min
